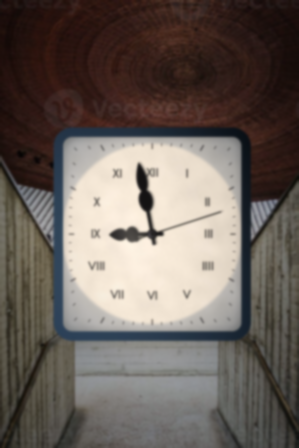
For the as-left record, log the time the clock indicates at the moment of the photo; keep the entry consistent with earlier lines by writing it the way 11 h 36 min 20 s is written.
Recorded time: 8 h 58 min 12 s
